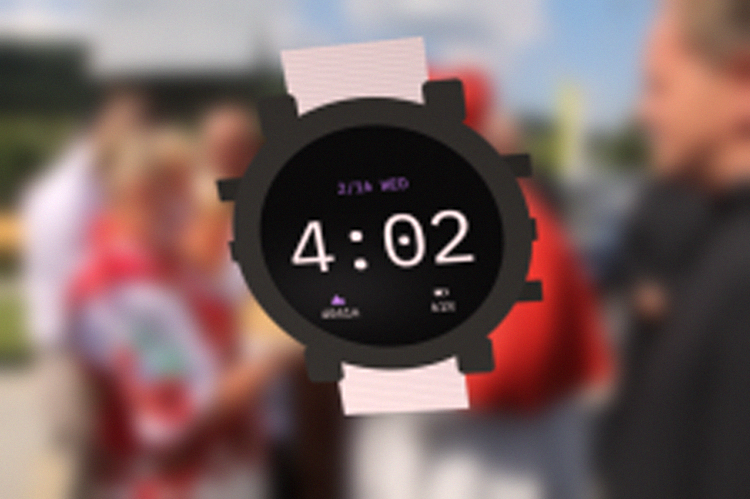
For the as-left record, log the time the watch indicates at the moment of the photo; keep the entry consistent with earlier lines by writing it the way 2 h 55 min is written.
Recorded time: 4 h 02 min
